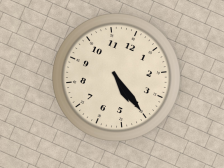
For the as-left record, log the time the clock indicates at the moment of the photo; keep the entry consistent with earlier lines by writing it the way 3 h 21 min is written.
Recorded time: 4 h 20 min
